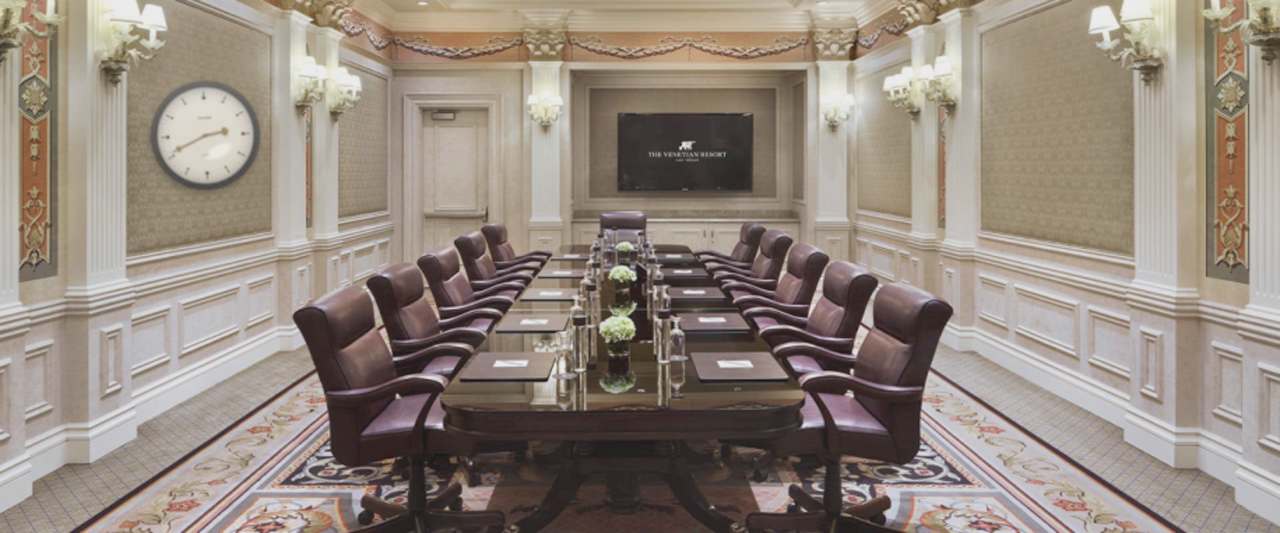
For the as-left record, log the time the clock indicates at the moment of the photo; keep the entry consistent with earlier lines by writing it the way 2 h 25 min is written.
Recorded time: 2 h 41 min
